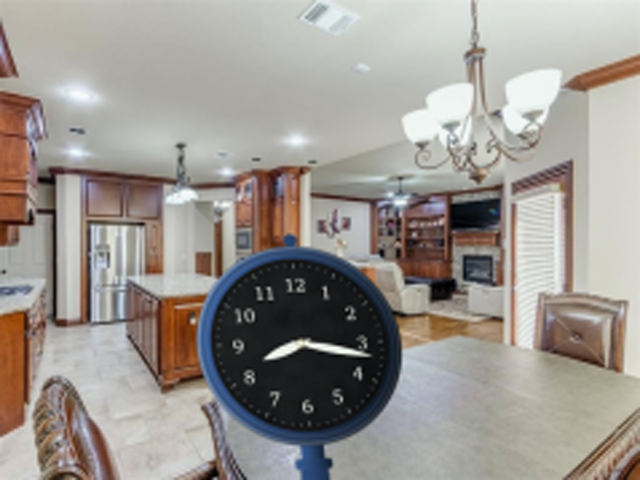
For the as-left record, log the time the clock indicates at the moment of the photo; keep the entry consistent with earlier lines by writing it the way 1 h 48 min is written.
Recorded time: 8 h 17 min
